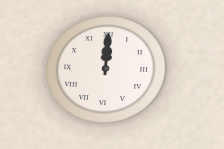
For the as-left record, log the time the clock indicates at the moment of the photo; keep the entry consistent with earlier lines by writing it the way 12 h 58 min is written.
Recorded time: 12 h 00 min
